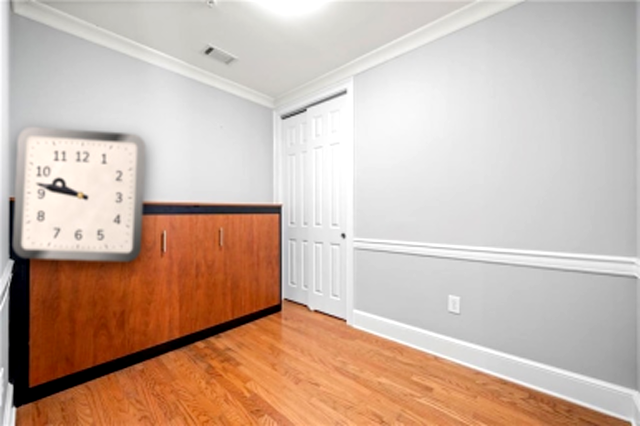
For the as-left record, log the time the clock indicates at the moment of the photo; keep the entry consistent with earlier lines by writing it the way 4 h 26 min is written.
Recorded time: 9 h 47 min
